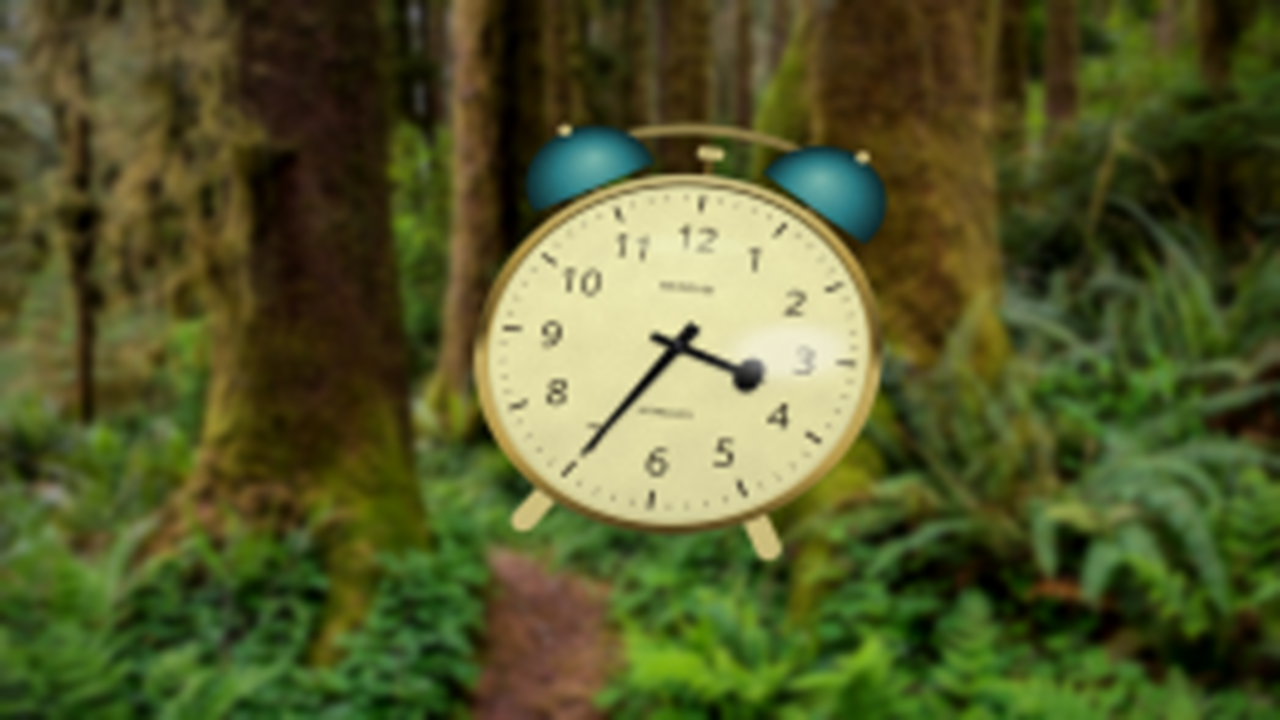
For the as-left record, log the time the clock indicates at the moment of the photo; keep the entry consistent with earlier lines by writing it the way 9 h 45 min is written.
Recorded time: 3 h 35 min
